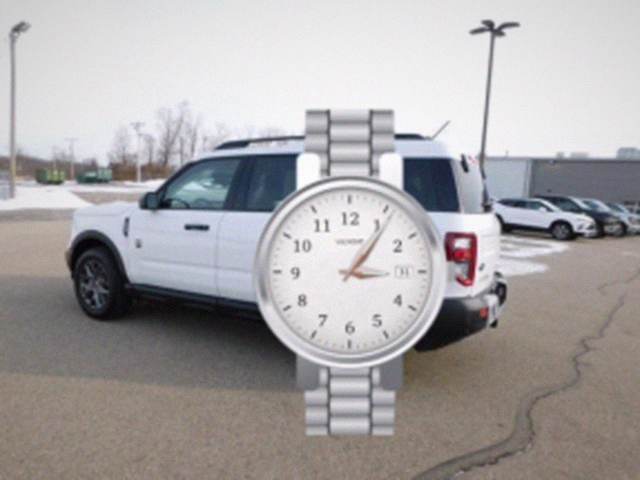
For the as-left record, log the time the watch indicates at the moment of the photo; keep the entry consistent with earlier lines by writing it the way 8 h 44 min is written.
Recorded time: 3 h 06 min
